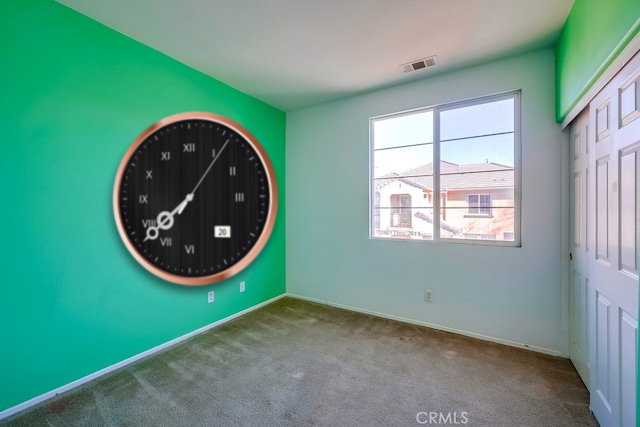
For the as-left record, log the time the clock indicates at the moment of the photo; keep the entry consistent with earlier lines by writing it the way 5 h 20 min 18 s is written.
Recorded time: 7 h 38 min 06 s
